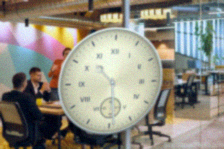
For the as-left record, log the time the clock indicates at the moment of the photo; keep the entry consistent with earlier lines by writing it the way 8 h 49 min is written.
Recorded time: 10 h 29 min
